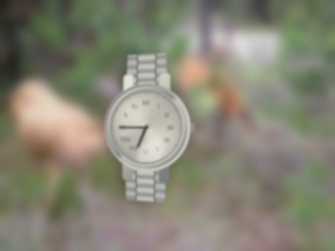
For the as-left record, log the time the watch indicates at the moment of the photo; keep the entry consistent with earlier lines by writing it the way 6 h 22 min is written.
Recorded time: 6 h 45 min
